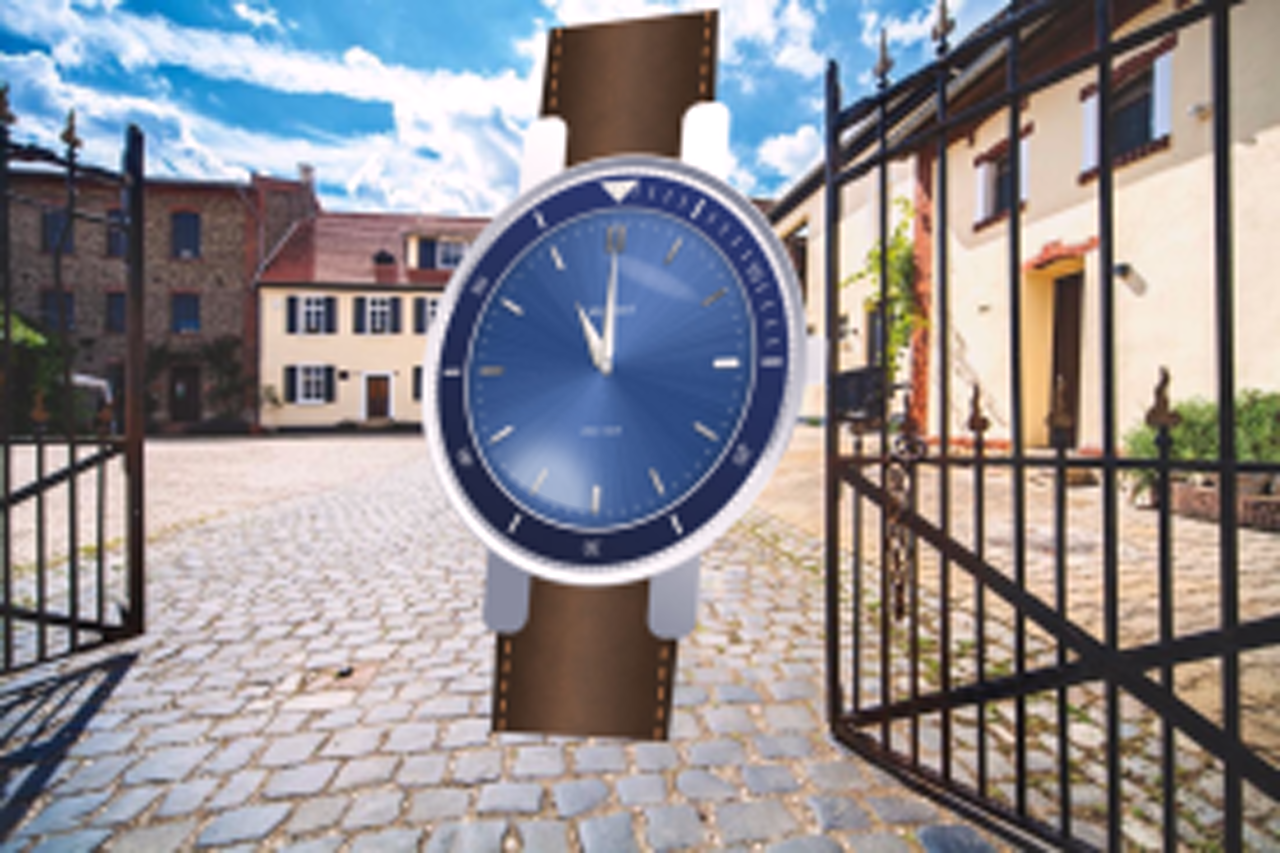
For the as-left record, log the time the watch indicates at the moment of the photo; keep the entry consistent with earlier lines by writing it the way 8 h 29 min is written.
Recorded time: 11 h 00 min
